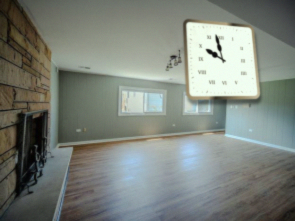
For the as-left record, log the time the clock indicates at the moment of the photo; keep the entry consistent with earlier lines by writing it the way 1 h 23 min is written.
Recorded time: 9 h 58 min
